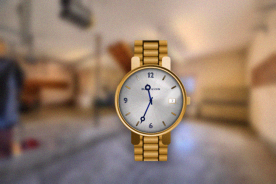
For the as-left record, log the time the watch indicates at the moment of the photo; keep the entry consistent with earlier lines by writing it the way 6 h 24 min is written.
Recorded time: 11 h 34 min
